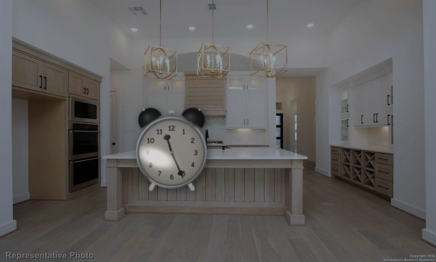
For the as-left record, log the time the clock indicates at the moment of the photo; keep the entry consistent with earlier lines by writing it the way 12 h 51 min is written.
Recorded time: 11 h 26 min
